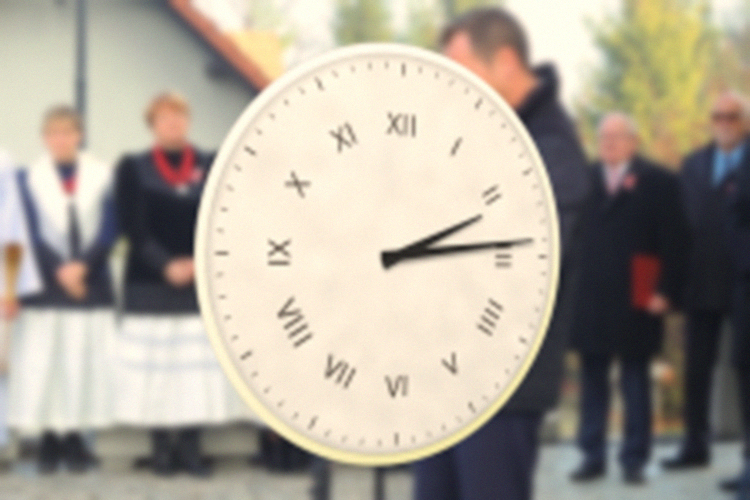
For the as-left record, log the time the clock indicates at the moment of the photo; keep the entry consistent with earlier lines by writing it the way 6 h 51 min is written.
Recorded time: 2 h 14 min
